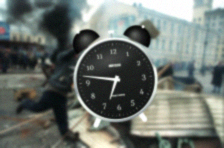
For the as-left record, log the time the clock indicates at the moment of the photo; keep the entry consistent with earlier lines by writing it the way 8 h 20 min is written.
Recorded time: 6 h 47 min
